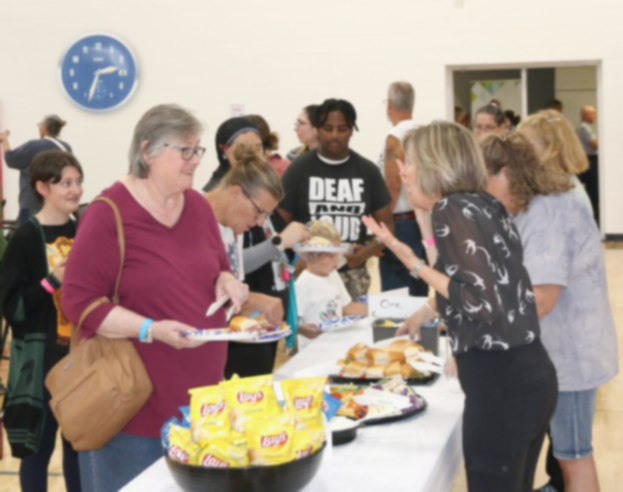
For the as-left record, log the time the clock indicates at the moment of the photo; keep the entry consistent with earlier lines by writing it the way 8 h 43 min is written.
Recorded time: 2 h 33 min
